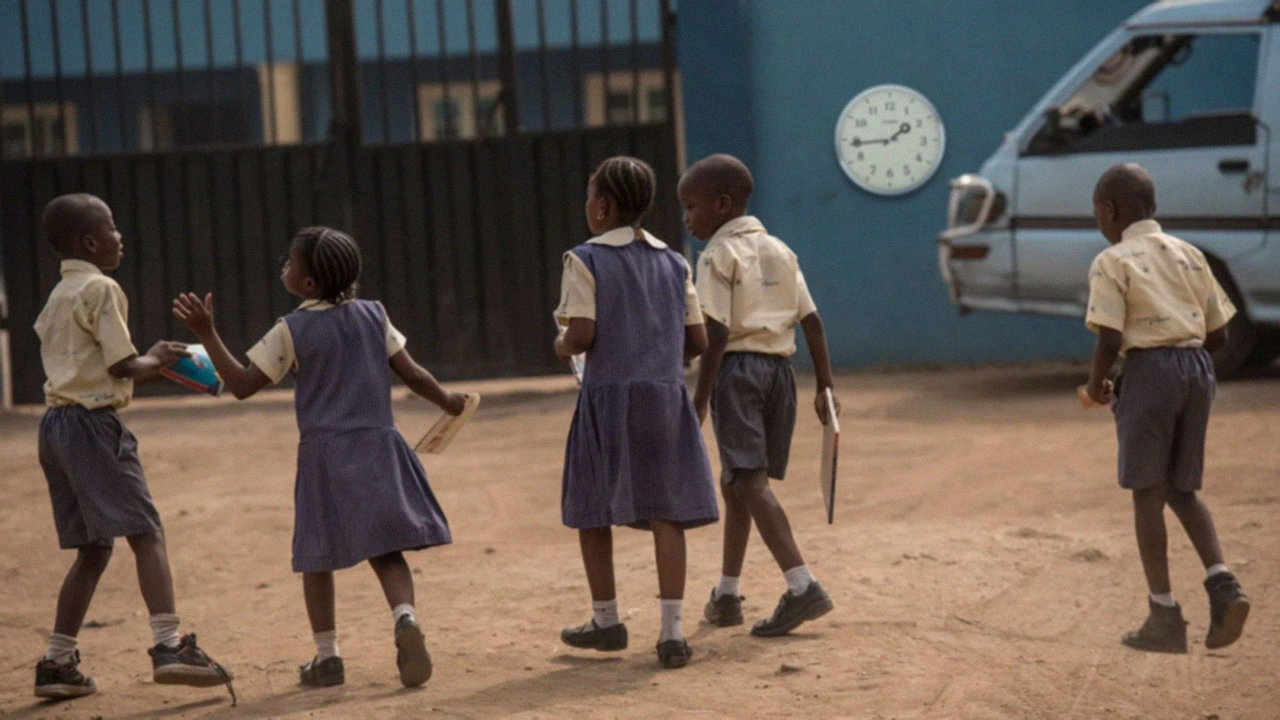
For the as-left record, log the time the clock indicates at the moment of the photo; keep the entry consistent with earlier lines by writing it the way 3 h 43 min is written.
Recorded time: 1 h 44 min
